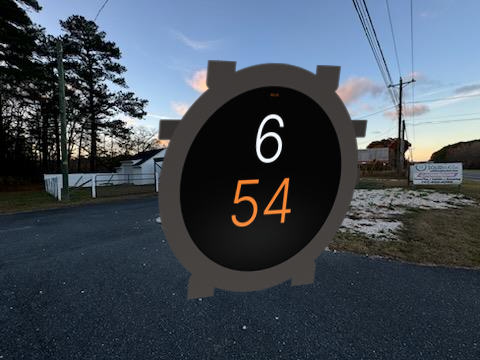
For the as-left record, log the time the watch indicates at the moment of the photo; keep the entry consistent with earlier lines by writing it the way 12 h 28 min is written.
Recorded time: 6 h 54 min
